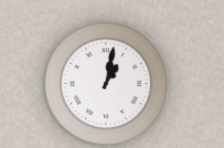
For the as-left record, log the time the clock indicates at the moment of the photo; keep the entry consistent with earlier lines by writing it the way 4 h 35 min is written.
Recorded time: 1 h 02 min
